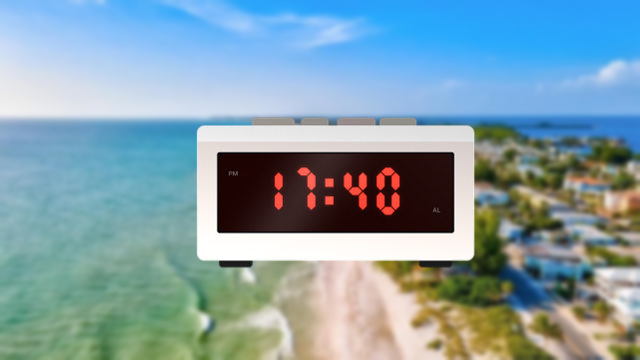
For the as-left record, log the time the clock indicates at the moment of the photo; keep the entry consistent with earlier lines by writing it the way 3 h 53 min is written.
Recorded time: 17 h 40 min
